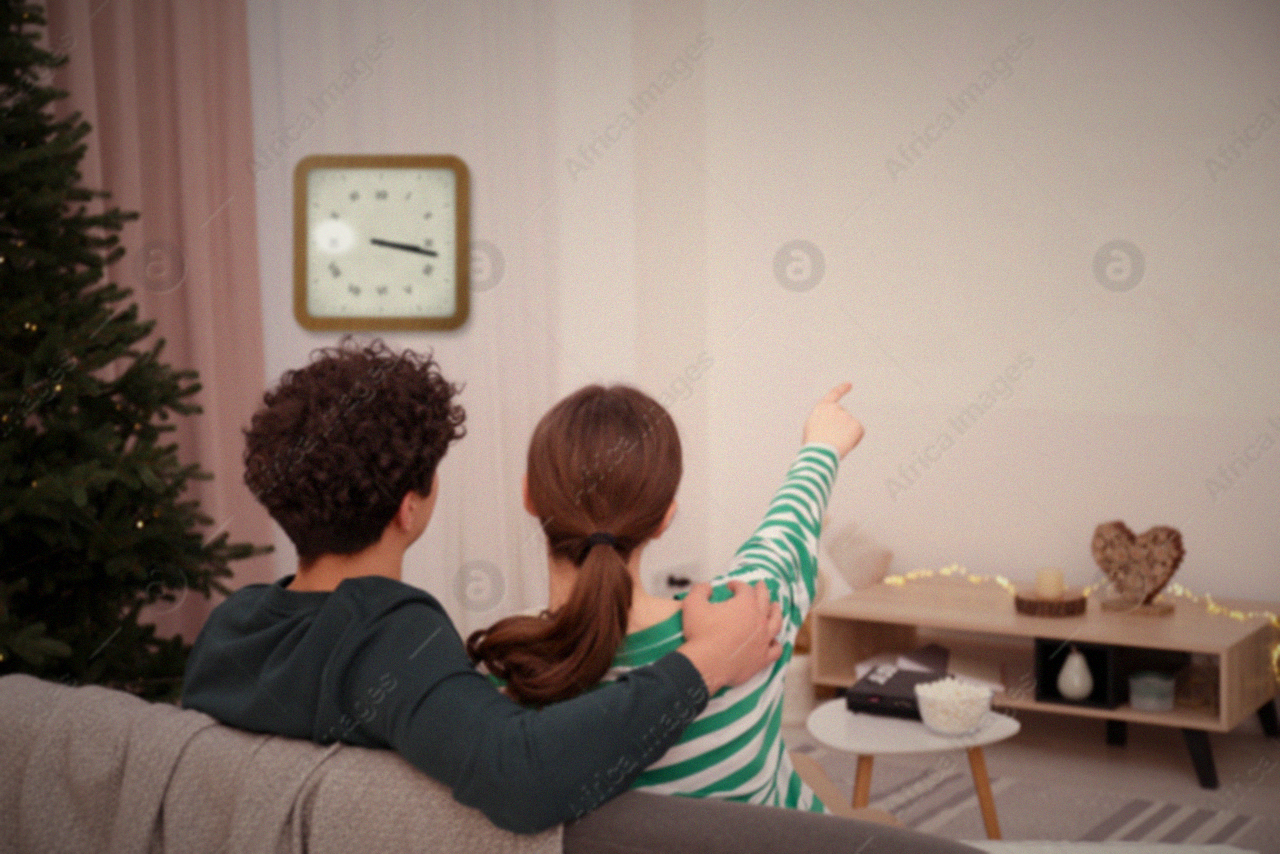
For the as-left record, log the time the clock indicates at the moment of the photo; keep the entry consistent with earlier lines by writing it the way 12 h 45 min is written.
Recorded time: 3 h 17 min
